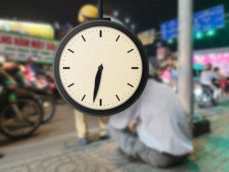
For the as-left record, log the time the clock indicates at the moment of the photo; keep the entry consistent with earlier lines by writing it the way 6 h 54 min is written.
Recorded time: 6 h 32 min
